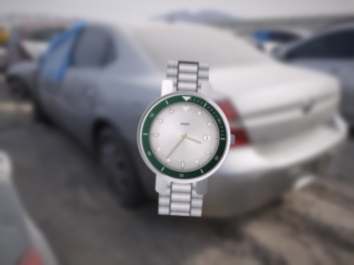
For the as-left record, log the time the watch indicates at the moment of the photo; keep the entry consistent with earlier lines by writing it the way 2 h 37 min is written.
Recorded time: 3 h 36 min
